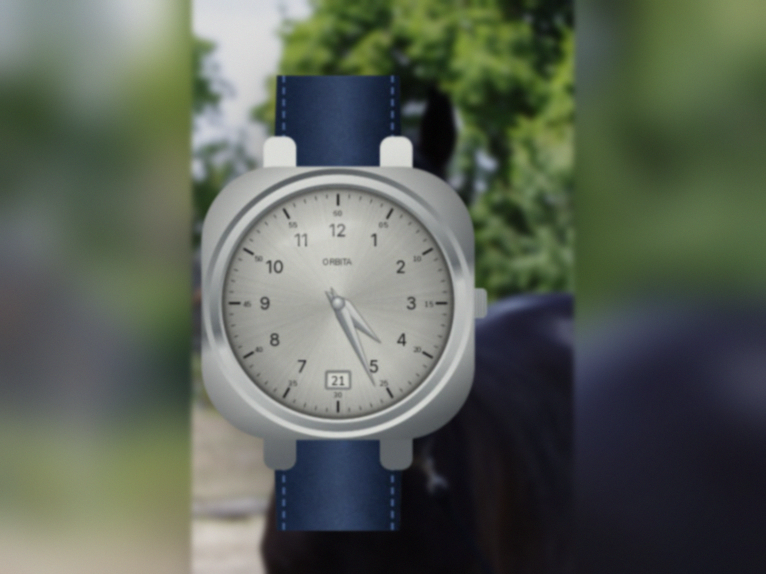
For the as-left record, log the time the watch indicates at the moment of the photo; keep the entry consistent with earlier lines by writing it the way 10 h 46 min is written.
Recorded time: 4 h 26 min
